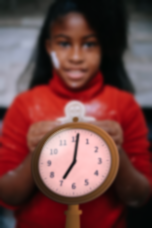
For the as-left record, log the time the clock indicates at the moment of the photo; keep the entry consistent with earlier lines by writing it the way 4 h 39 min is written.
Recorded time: 7 h 01 min
